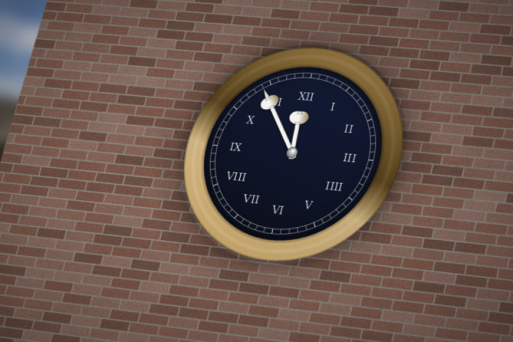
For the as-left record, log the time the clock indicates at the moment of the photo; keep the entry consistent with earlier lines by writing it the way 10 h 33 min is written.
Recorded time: 11 h 54 min
